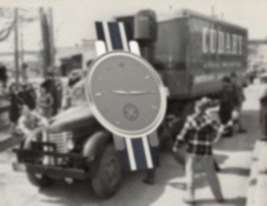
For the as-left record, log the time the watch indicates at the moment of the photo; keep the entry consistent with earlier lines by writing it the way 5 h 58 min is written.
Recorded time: 9 h 15 min
